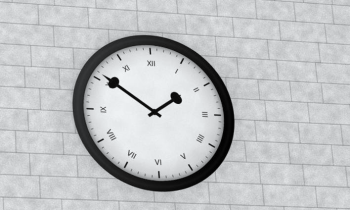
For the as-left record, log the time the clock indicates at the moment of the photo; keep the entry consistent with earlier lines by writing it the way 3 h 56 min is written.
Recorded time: 1 h 51 min
